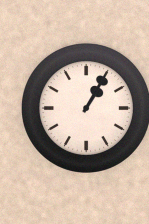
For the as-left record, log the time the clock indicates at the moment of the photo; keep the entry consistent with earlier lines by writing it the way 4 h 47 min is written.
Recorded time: 1 h 05 min
